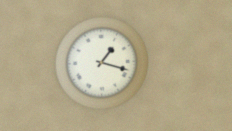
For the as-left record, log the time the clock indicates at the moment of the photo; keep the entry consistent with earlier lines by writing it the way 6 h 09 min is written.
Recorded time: 1 h 18 min
